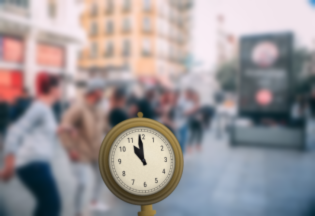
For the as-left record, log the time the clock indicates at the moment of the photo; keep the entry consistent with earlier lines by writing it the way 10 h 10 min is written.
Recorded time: 10 h 59 min
